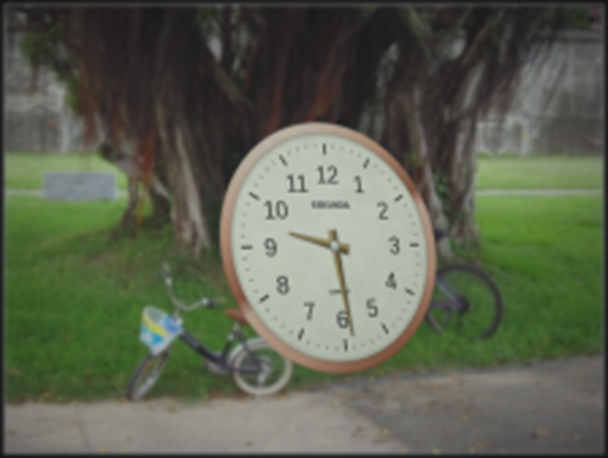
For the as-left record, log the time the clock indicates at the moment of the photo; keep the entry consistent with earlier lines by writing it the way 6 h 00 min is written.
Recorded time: 9 h 29 min
